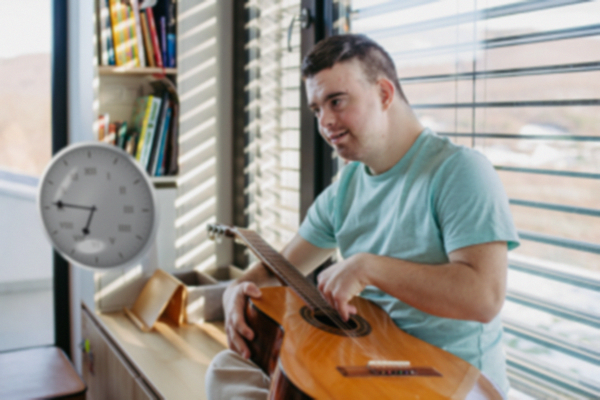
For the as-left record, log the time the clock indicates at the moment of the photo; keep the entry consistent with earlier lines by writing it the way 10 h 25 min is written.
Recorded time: 6 h 46 min
